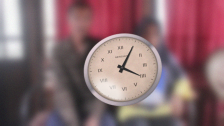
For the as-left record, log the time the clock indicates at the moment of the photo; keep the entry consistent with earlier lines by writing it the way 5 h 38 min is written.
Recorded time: 4 h 05 min
